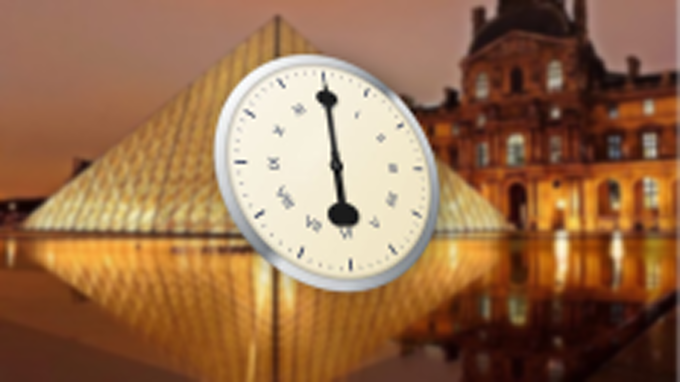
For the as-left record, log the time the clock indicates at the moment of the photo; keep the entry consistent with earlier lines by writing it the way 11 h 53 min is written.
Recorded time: 6 h 00 min
